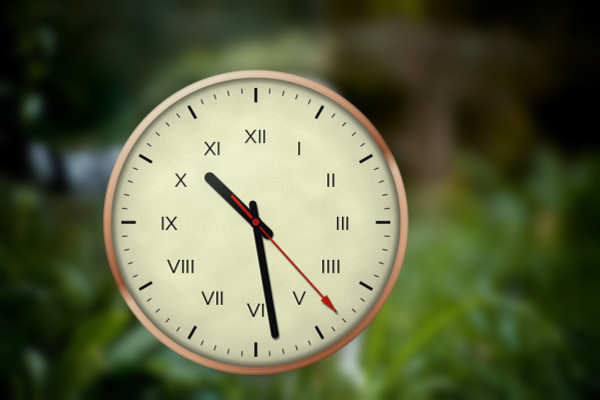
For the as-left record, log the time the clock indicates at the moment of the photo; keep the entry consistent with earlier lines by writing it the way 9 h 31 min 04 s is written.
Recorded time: 10 h 28 min 23 s
